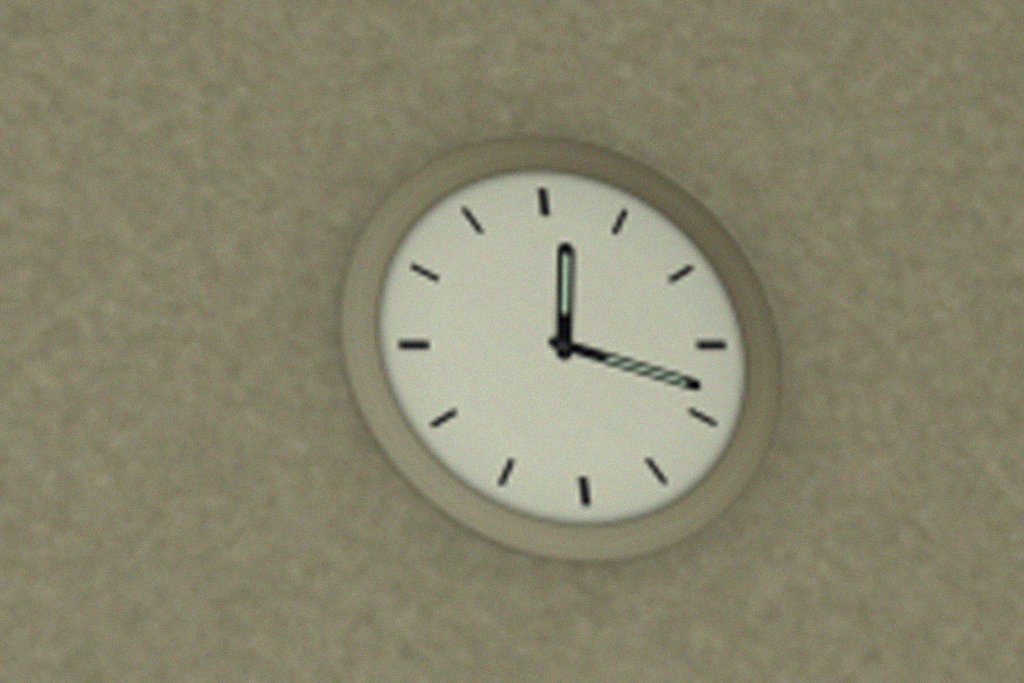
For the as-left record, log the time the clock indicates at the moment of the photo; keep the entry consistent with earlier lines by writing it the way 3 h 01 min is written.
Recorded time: 12 h 18 min
